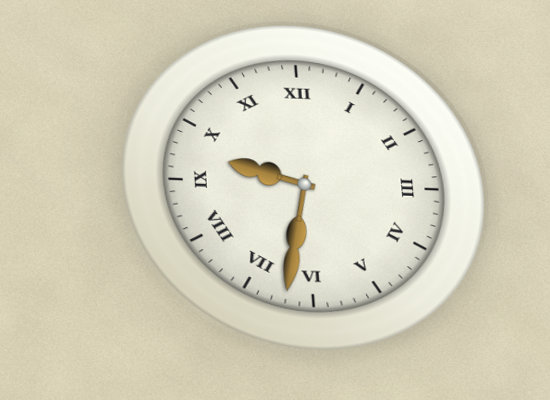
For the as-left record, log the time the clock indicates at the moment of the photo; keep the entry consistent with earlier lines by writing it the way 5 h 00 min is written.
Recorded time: 9 h 32 min
